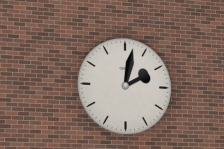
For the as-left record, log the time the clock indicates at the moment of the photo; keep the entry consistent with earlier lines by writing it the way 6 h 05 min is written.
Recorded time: 2 h 02 min
